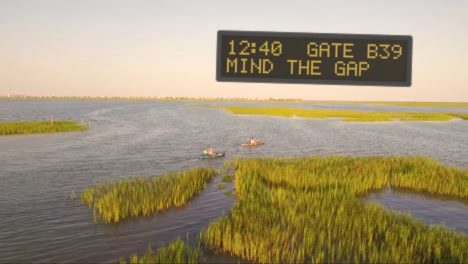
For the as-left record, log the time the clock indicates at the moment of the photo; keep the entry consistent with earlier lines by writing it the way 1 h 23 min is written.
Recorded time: 12 h 40 min
